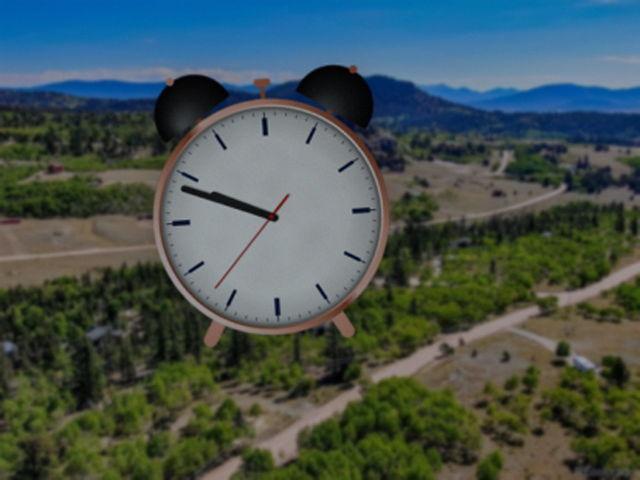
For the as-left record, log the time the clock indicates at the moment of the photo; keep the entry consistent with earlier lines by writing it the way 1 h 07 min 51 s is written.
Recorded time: 9 h 48 min 37 s
